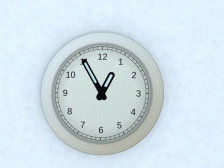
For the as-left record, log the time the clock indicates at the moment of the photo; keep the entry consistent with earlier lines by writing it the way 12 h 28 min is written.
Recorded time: 12 h 55 min
